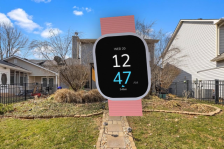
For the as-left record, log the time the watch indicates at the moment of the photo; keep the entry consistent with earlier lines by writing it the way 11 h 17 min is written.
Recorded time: 12 h 47 min
